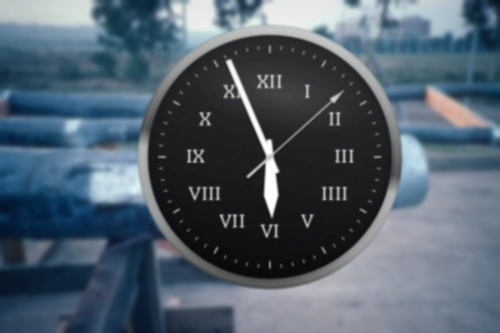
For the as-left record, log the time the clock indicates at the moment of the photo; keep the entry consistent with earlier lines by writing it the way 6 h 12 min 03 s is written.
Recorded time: 5 h 56 min 08 s
